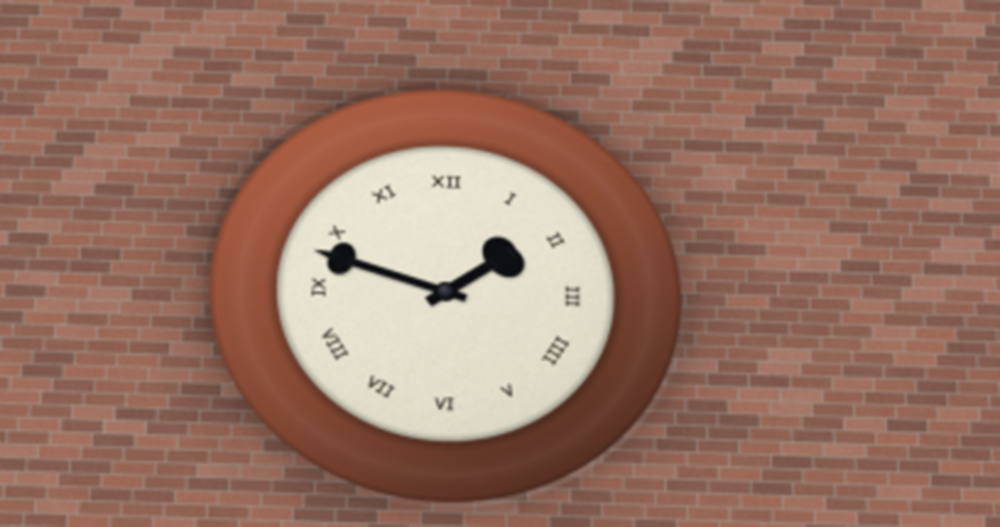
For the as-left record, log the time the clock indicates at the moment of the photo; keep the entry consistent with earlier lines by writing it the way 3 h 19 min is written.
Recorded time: 1 h 48 min
